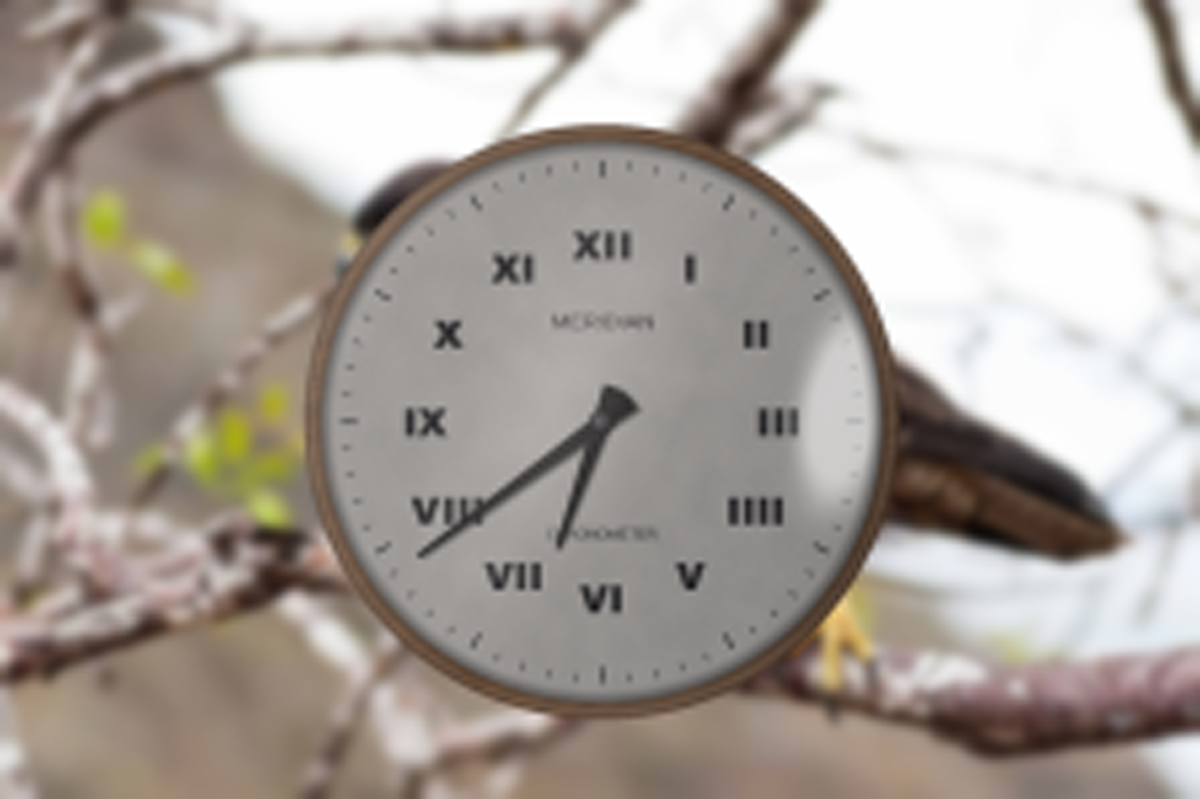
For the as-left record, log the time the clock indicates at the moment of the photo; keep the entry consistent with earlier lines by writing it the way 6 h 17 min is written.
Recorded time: 6 h 39 min
